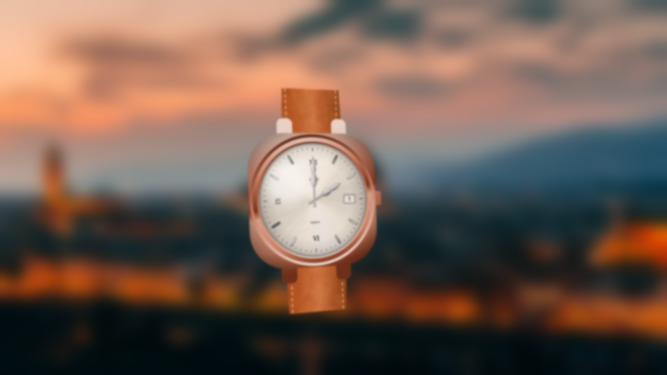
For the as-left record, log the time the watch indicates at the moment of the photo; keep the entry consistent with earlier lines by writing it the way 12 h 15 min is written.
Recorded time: 2 h 00 min
